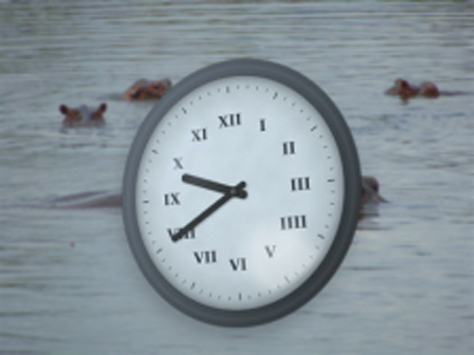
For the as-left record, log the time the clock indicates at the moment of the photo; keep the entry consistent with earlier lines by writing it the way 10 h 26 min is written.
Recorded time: 9 h 40 min
